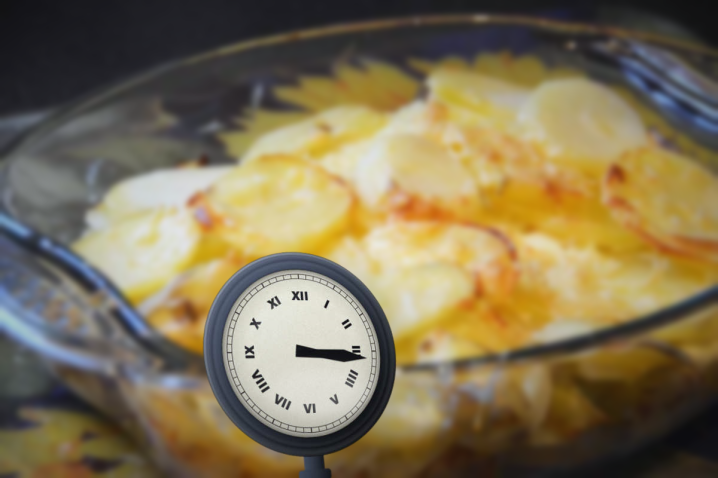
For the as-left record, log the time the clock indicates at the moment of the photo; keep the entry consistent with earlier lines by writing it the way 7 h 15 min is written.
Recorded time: 3 h 16 min
